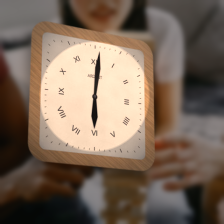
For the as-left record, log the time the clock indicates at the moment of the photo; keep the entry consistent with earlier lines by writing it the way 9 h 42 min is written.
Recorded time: 6 h 01 min
